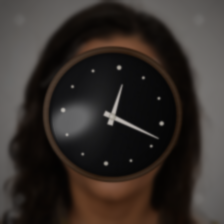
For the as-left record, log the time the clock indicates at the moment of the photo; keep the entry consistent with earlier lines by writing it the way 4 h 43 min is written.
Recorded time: 12 h 18 min
